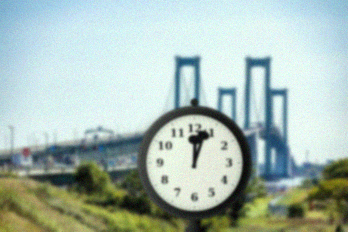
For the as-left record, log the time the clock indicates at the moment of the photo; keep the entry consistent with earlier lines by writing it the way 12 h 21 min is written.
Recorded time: 12 h 03 min
